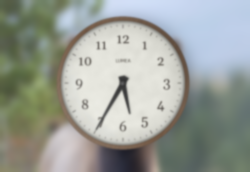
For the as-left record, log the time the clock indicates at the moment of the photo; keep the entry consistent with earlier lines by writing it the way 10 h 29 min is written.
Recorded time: 5 h 35 min
